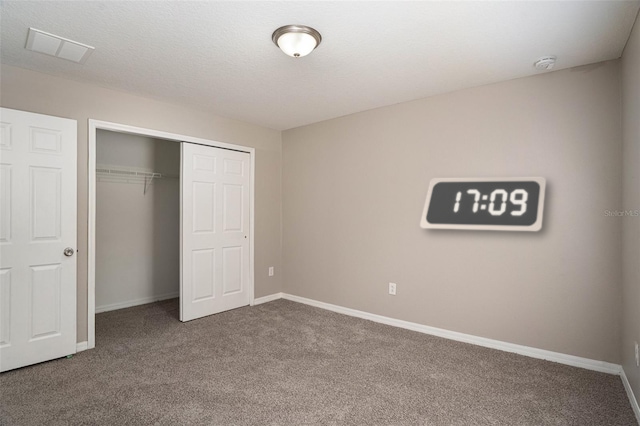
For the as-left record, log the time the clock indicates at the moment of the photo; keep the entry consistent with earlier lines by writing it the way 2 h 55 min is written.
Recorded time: 17 h 09 min
